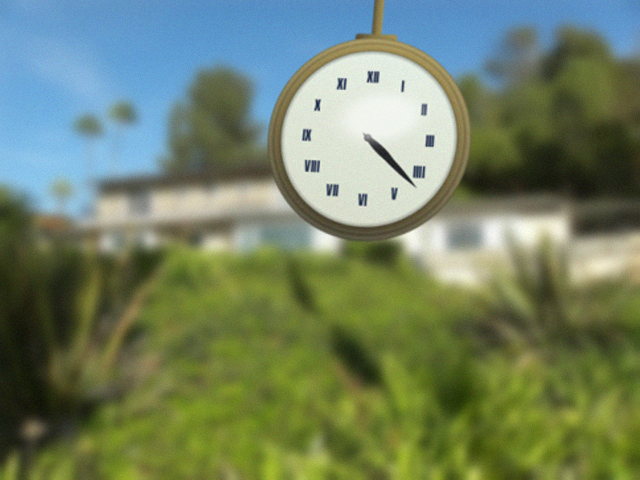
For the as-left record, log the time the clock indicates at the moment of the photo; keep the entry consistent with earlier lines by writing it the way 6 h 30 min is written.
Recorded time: 4 h 22 min
